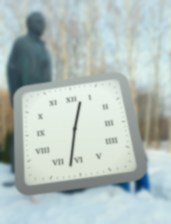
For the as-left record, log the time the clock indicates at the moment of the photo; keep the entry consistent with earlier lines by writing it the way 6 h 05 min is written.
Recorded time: 12 h 32 min
